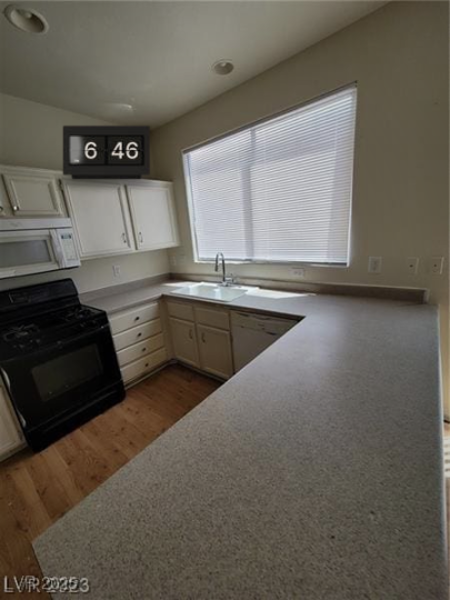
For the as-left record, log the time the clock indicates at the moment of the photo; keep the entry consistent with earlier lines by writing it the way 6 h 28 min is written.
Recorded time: 6 h 46 min
